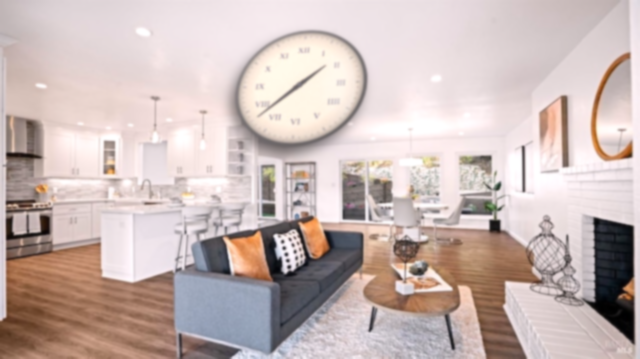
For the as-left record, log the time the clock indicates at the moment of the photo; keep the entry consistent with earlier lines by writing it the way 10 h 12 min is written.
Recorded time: 1 h 38 min
